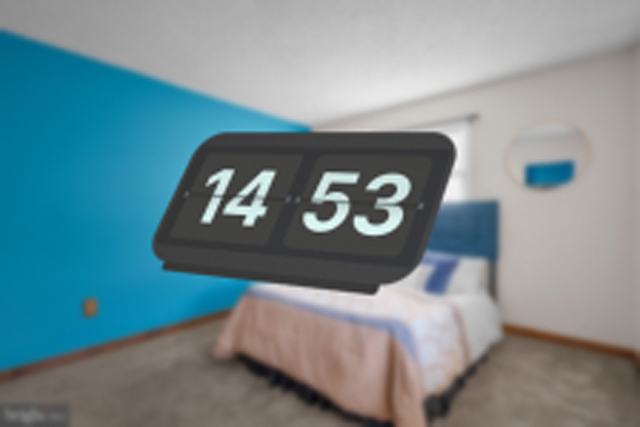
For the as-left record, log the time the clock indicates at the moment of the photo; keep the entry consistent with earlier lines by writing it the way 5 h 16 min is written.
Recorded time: 14 h 53 min
